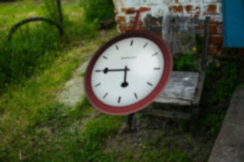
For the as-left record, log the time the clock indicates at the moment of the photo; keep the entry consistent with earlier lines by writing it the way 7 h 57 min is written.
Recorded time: 5 h 45 min
